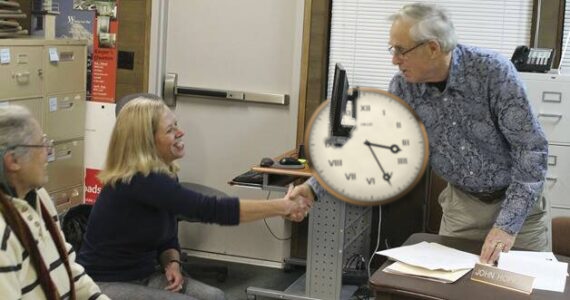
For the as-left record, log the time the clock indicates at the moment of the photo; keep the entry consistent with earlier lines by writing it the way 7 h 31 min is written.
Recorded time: 3 h 26 min
